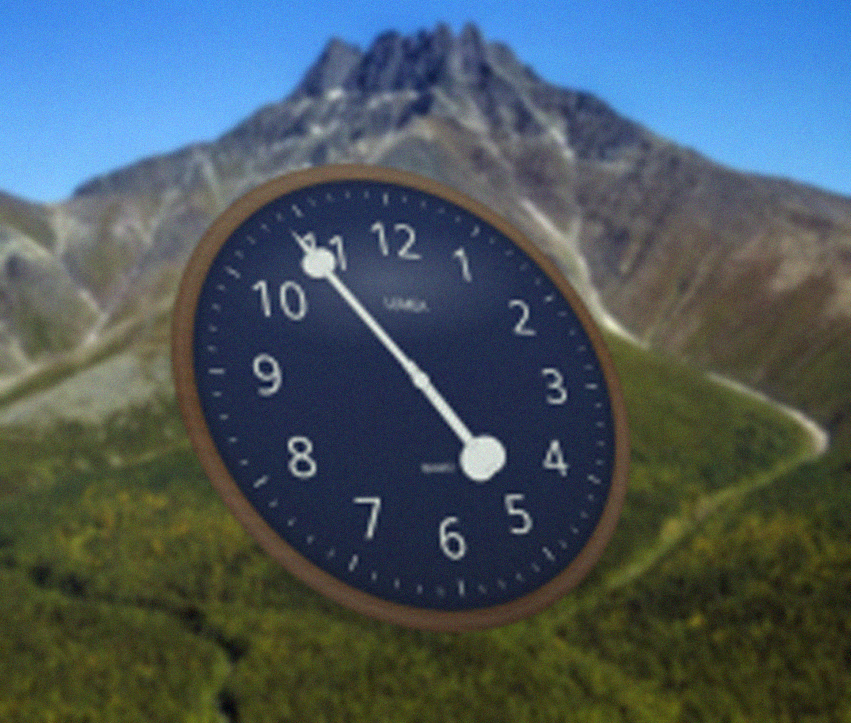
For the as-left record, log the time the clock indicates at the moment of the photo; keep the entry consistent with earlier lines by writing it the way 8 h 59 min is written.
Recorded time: 4 h 54 min
